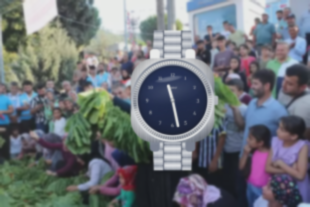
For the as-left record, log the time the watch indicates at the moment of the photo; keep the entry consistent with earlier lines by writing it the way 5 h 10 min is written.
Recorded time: 11 h 28 min
